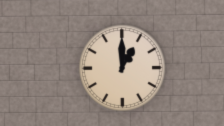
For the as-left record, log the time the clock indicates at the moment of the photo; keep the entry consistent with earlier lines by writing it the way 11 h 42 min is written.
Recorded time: 1 h 00 min
